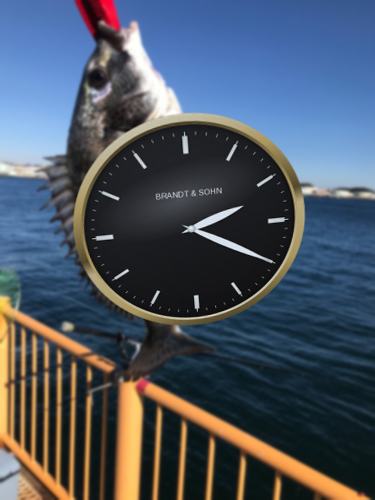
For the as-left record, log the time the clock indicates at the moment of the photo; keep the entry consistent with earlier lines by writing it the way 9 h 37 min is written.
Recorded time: 2 h 20 min
